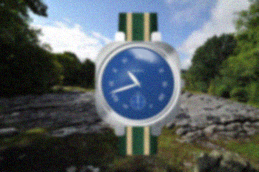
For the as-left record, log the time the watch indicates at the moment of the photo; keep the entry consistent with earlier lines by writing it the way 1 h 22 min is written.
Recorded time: 10 h 42 min
